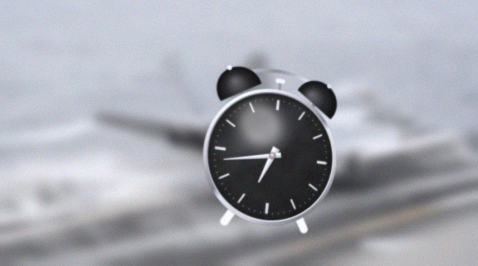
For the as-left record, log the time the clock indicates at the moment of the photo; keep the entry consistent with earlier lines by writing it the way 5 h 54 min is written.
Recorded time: 6 h 43 min
